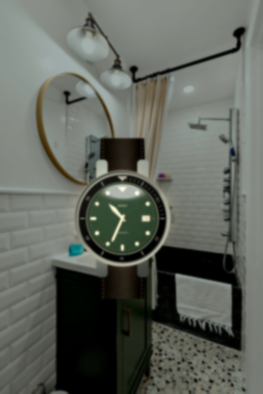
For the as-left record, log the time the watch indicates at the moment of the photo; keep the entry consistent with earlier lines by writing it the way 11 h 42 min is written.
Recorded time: 10 h 34 min
